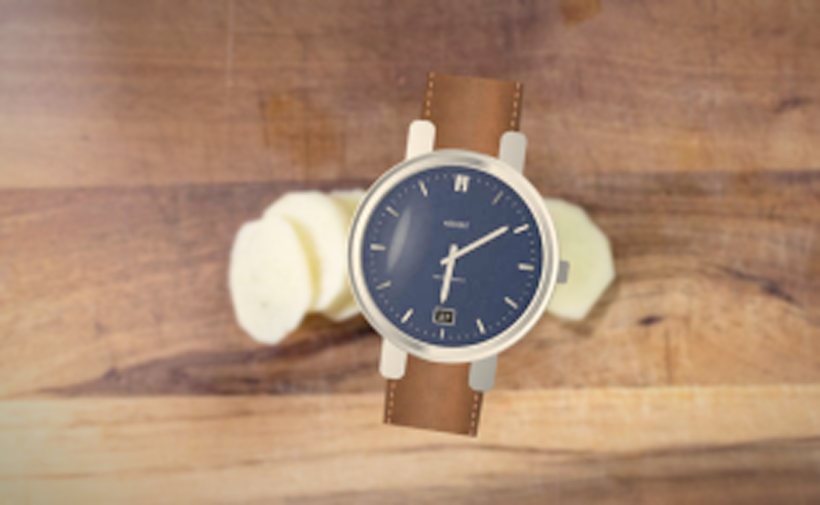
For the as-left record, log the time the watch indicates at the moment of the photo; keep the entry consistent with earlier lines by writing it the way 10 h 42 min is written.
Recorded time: 6 h 09 min
